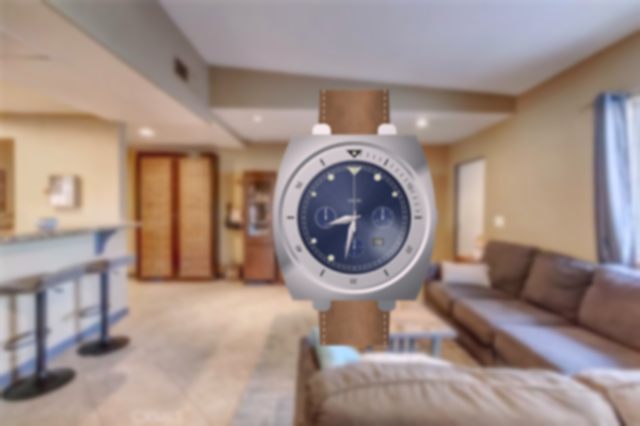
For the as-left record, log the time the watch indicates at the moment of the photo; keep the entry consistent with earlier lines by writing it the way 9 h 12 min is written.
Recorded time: 8 h 32 min
